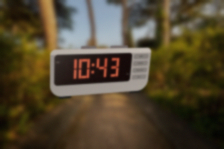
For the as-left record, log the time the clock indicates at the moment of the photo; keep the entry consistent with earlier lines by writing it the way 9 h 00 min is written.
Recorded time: 10 h 43 min
